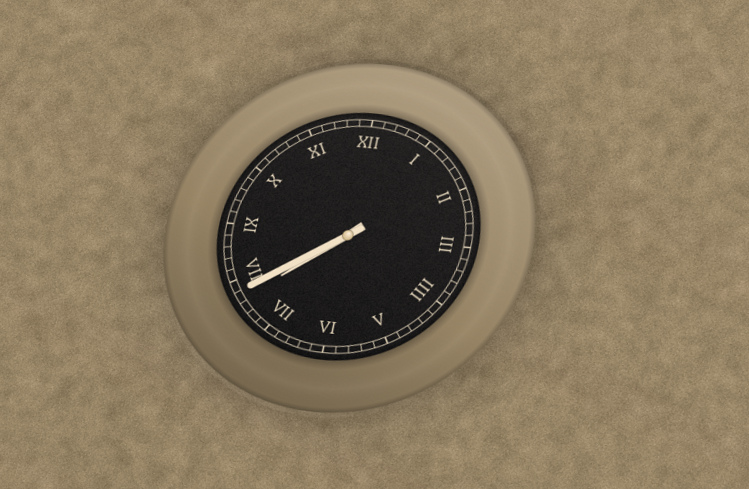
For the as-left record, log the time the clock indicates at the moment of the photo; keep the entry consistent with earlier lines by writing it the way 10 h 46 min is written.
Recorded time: 7 h 39 min
